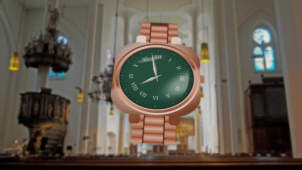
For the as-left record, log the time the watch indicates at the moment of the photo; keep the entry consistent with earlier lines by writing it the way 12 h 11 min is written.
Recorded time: 7 h 58 min
